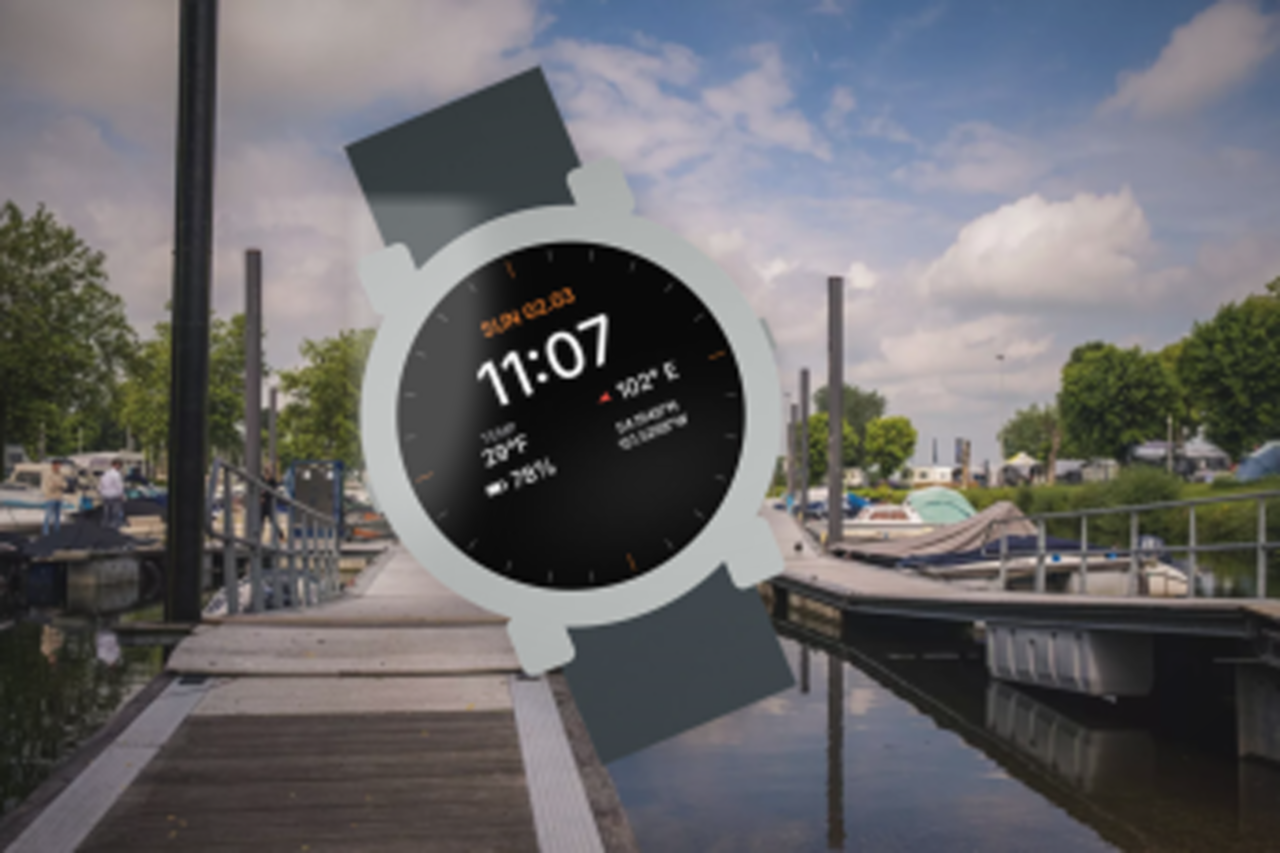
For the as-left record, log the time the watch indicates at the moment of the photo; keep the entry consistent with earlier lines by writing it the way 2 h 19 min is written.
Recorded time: 11 h 07 min
